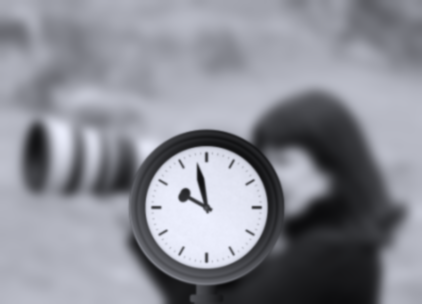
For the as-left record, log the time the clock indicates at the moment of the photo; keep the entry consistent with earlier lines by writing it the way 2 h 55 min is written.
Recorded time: 9 h 58 min
